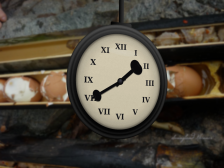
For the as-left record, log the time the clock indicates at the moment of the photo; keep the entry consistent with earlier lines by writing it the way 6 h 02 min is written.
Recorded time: 1 h 40 min
